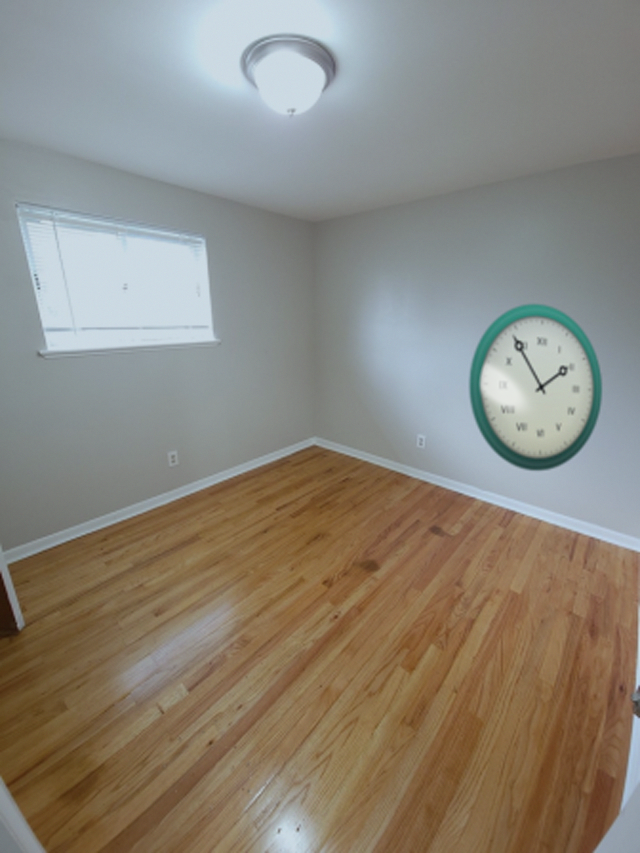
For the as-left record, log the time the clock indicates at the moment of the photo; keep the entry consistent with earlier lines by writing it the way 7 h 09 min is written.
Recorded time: 1 h 54 min
